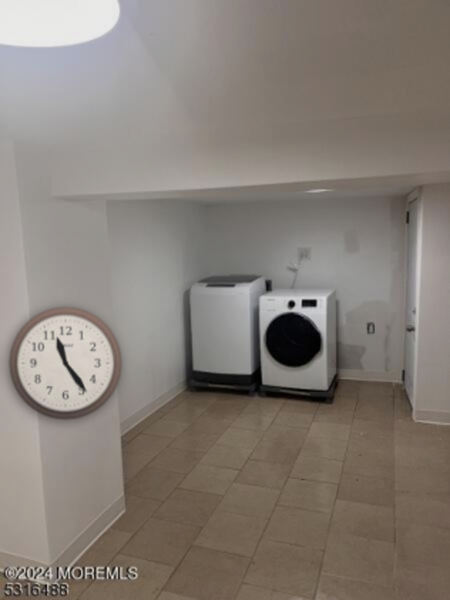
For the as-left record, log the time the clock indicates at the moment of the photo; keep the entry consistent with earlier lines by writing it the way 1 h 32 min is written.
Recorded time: 11 h 24 min
